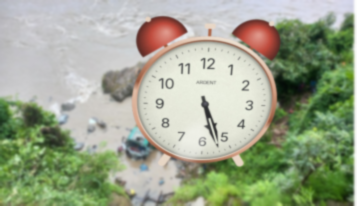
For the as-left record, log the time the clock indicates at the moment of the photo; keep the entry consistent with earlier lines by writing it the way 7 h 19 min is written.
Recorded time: 5 h 27 min
